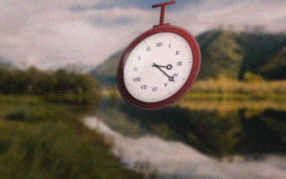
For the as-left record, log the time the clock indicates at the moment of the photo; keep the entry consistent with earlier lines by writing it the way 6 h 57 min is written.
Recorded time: 3 h 22 min
